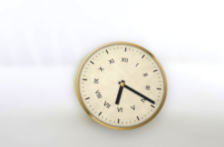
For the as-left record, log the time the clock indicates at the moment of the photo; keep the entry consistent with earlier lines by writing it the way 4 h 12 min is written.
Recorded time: 6 h 19 min
